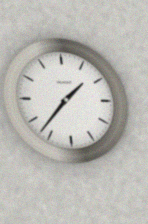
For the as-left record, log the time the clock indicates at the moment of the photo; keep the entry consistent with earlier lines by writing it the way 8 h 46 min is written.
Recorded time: 1 h 37 min
